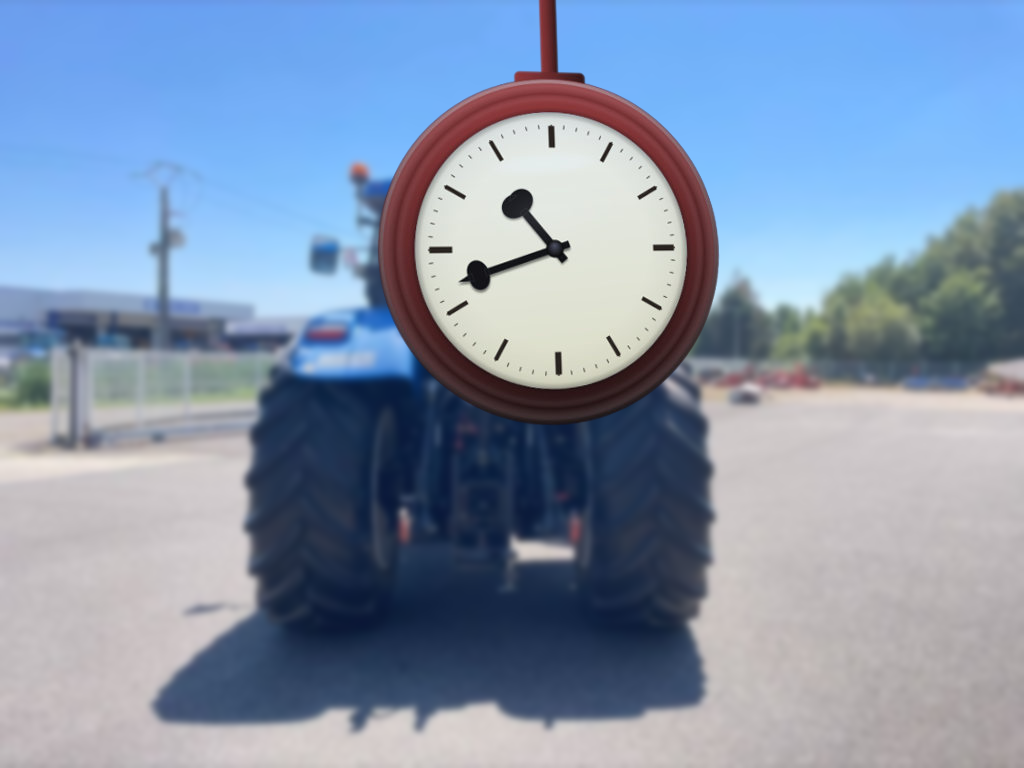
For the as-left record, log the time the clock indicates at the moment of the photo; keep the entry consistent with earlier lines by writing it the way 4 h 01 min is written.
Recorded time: 10 h 42 min
